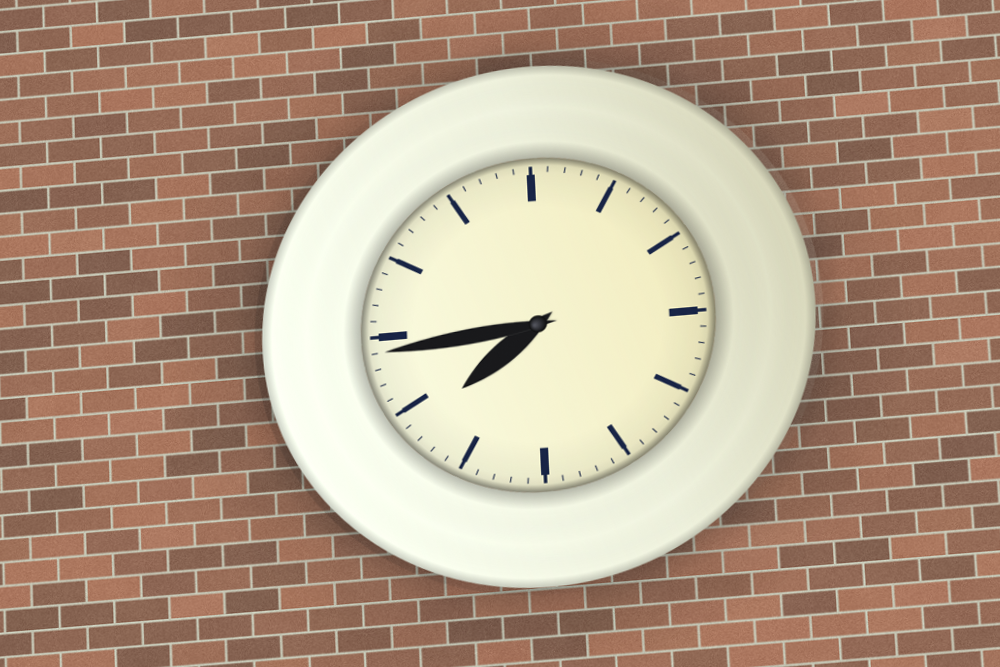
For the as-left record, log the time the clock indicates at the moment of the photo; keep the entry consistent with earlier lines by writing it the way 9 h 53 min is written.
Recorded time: 7 h 44 min
